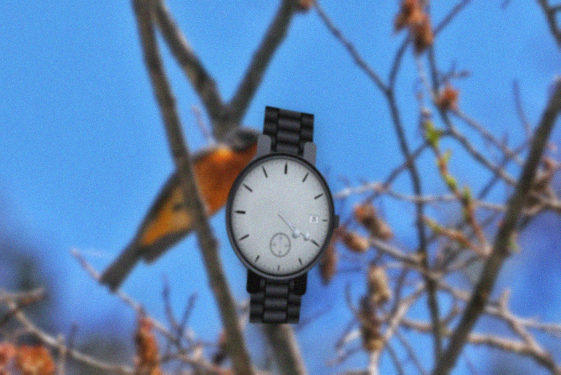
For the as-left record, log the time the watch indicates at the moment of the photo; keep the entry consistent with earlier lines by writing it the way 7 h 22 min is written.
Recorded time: 4 h 20 min
